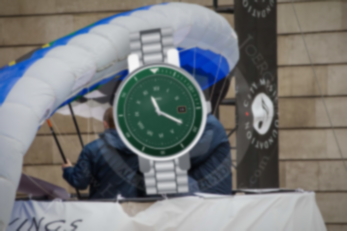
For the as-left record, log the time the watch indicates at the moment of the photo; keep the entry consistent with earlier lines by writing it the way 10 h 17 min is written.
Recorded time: 11 h 20 min
